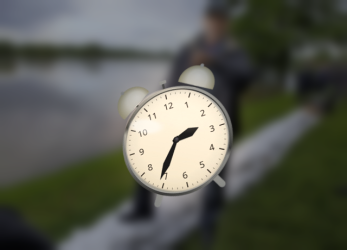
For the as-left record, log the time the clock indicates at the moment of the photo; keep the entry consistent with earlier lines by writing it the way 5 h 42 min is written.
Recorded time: 2 h 36 min
